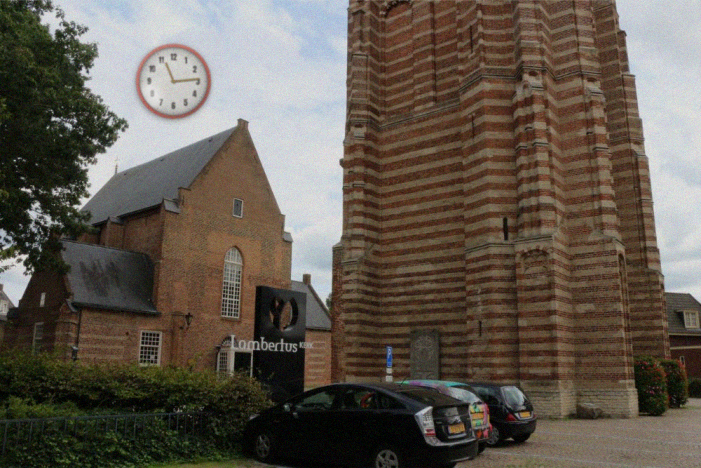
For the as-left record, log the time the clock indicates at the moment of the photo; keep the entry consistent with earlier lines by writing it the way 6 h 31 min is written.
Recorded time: 11 h 14 min
